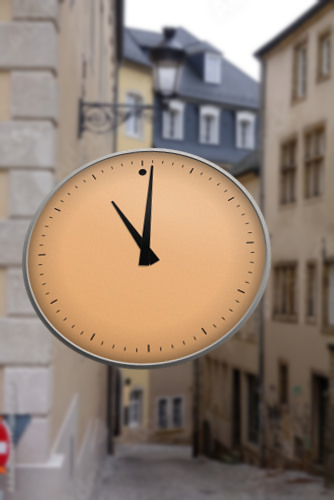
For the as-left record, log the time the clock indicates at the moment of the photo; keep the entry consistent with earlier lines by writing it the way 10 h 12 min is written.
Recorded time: 11 h 01 min
